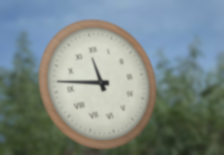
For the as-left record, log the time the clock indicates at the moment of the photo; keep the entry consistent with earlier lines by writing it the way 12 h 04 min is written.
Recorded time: 11 h 47 min
